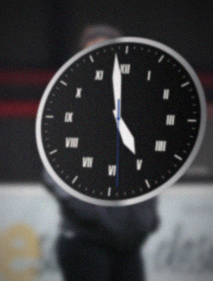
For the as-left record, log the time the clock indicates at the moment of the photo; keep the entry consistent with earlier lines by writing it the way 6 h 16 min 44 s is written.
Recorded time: 4 h 58 min 29 s
